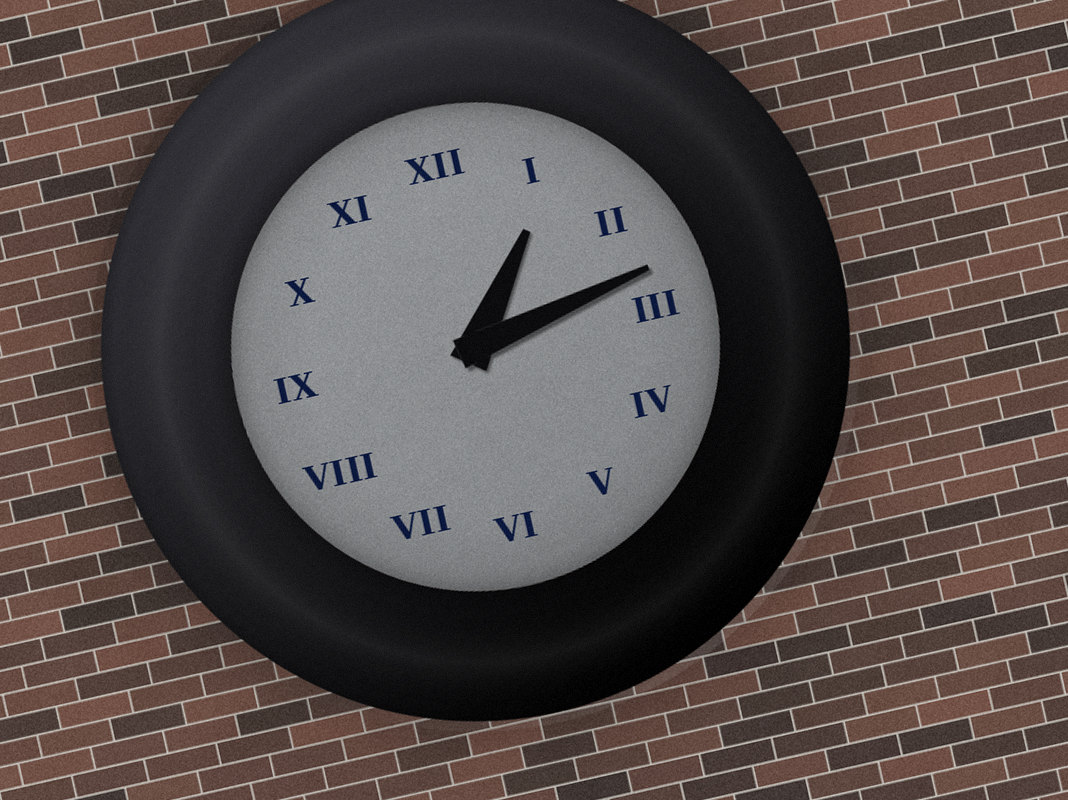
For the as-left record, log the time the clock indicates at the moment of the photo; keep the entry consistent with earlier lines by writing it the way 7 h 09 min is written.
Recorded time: 1 h 13 min
